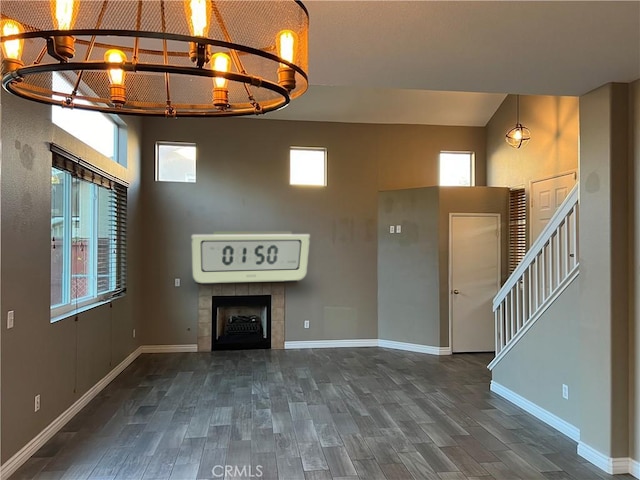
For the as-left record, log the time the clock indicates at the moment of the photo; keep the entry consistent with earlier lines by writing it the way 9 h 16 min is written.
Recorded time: 1 h 50 min
